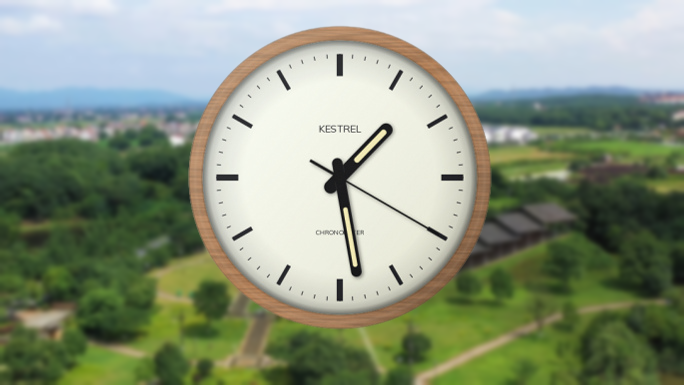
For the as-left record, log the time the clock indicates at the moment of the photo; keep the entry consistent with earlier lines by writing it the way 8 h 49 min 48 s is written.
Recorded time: 1 h 28 min 20 s
